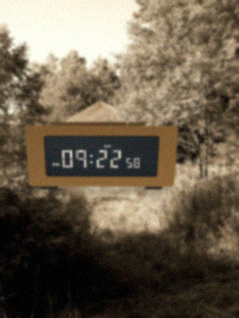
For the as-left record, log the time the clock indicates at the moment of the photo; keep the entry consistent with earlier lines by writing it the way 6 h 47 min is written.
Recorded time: 9 h 22 min
